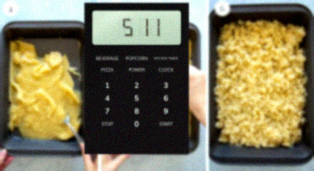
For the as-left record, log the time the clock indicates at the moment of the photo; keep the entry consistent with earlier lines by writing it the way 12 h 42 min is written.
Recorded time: 5 h 11 min
